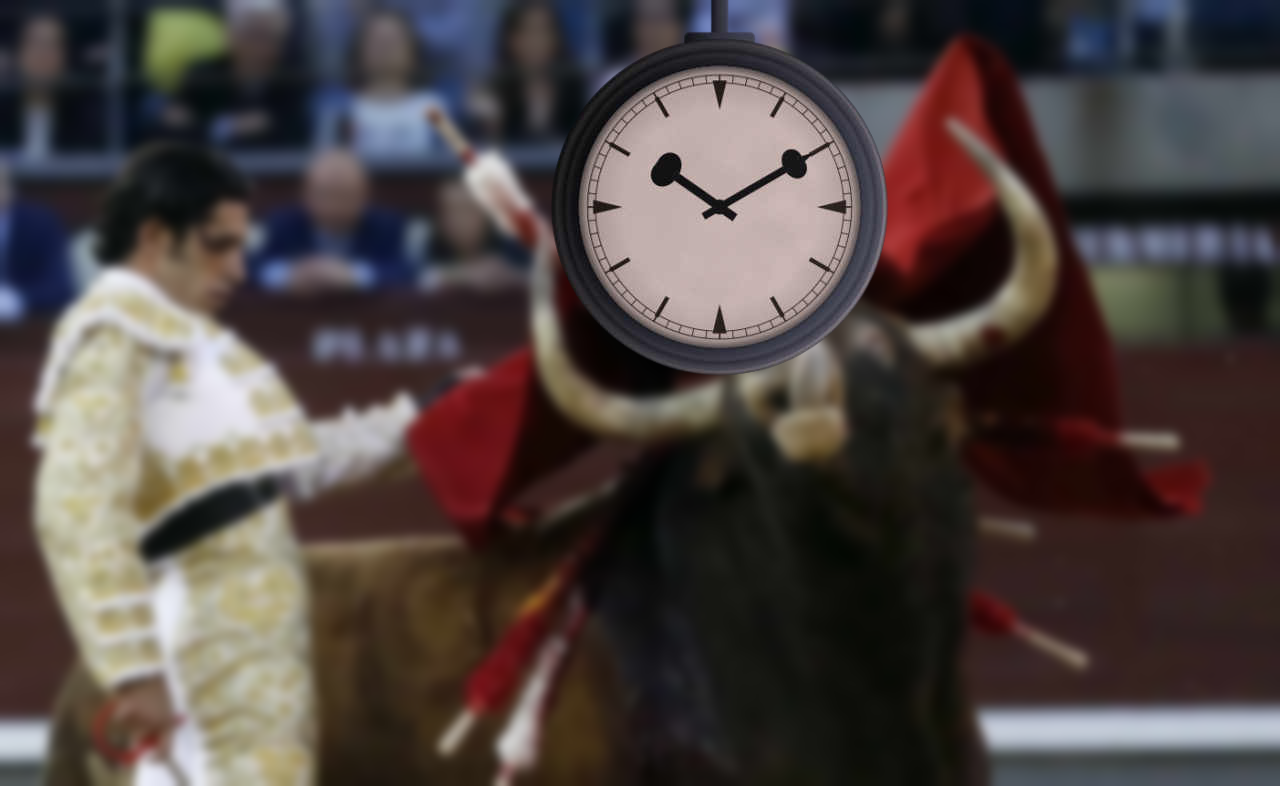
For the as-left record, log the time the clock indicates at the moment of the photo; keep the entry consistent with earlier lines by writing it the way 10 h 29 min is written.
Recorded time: 10 h 10 min
